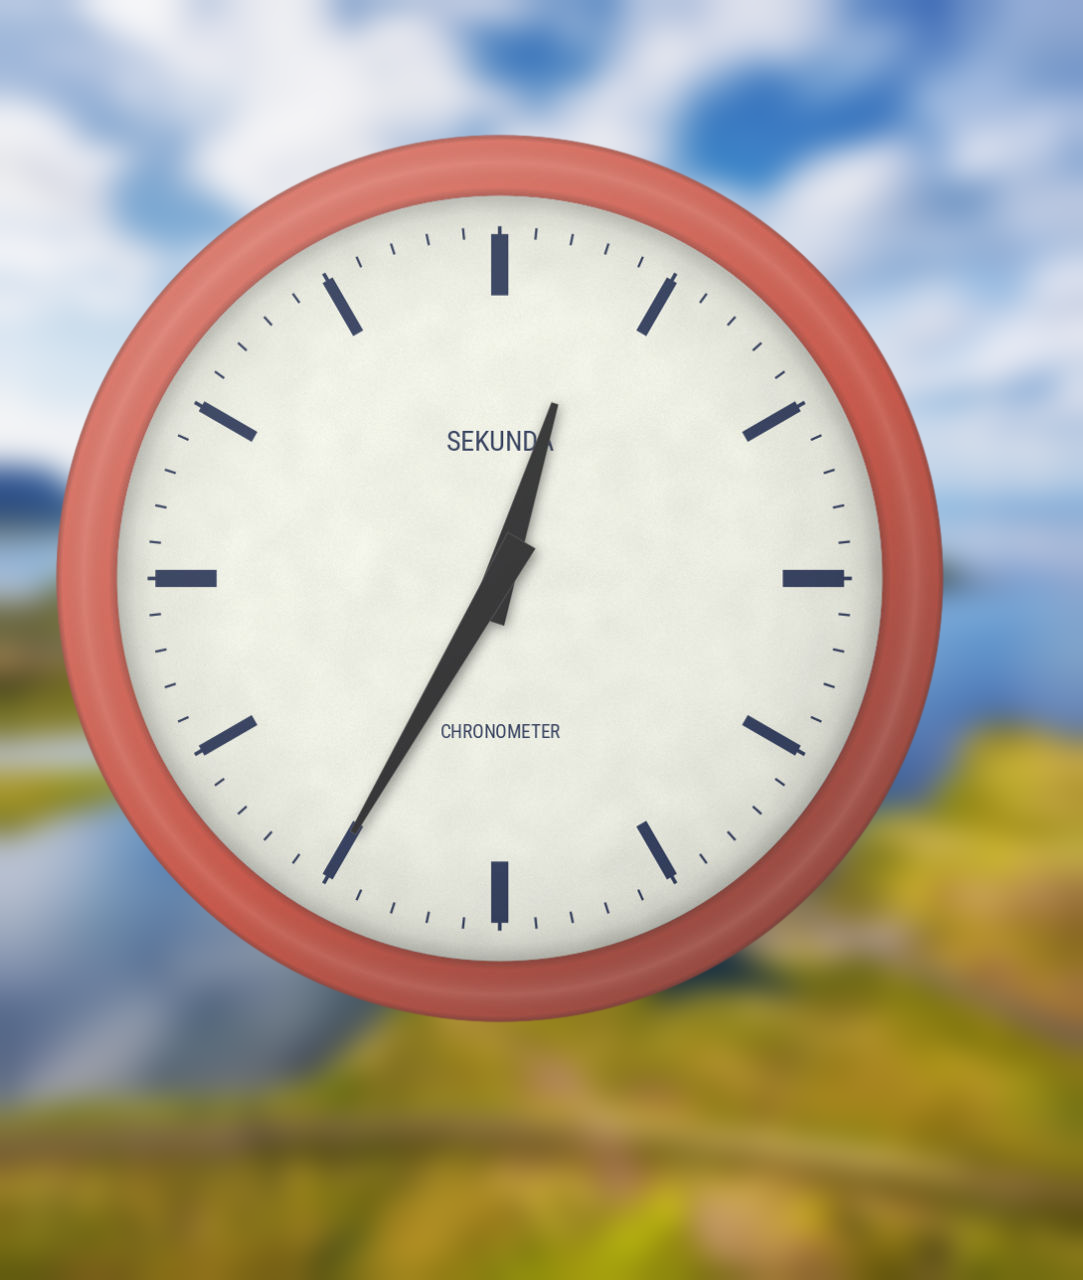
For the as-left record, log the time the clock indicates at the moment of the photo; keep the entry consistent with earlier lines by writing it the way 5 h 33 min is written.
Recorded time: 12 h 35 min
